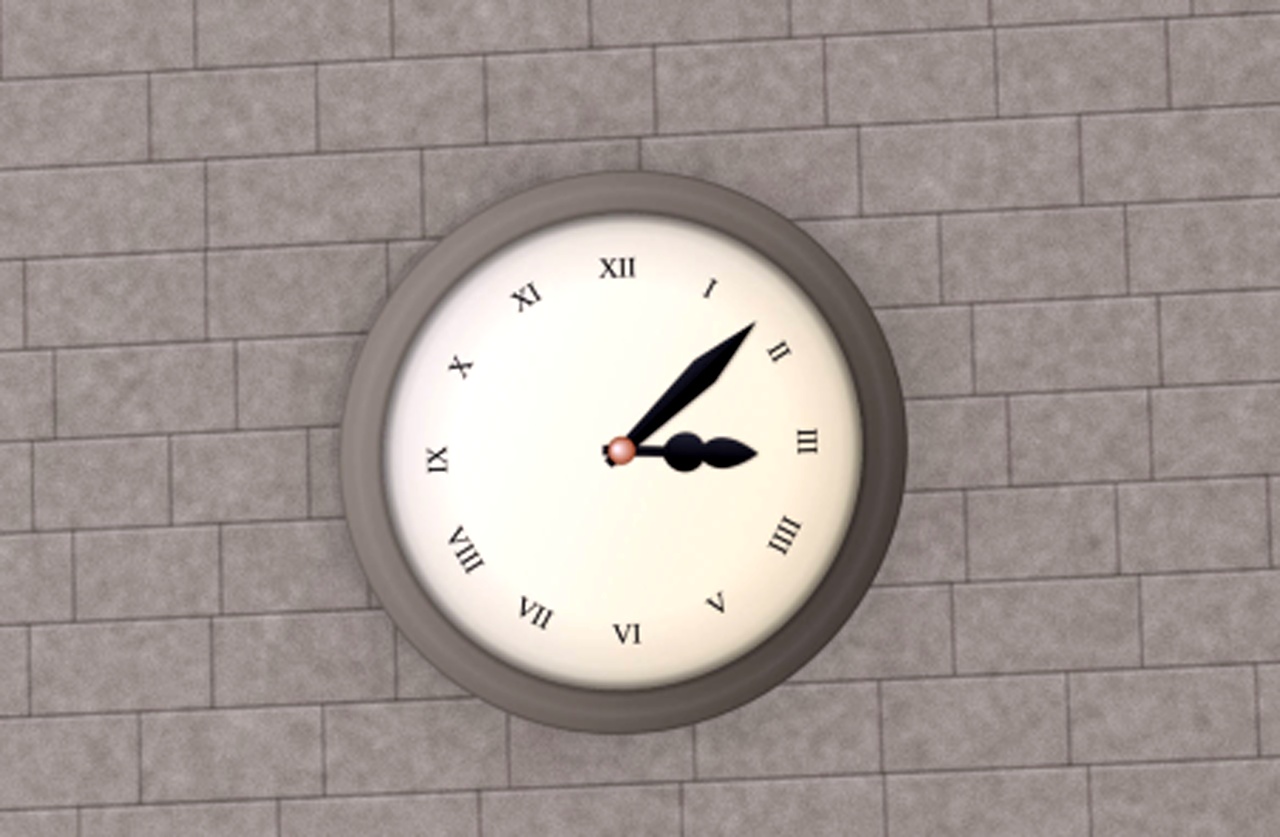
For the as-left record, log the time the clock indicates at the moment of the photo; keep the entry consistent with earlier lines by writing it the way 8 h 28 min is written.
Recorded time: 3 h 08 min
